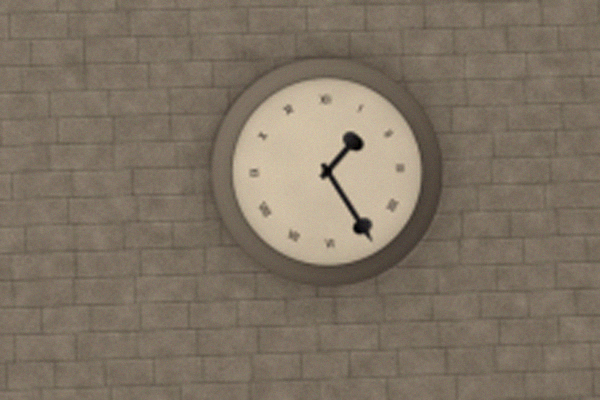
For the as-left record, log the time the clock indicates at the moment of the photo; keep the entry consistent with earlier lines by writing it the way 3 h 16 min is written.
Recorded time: 1 h 25 min
